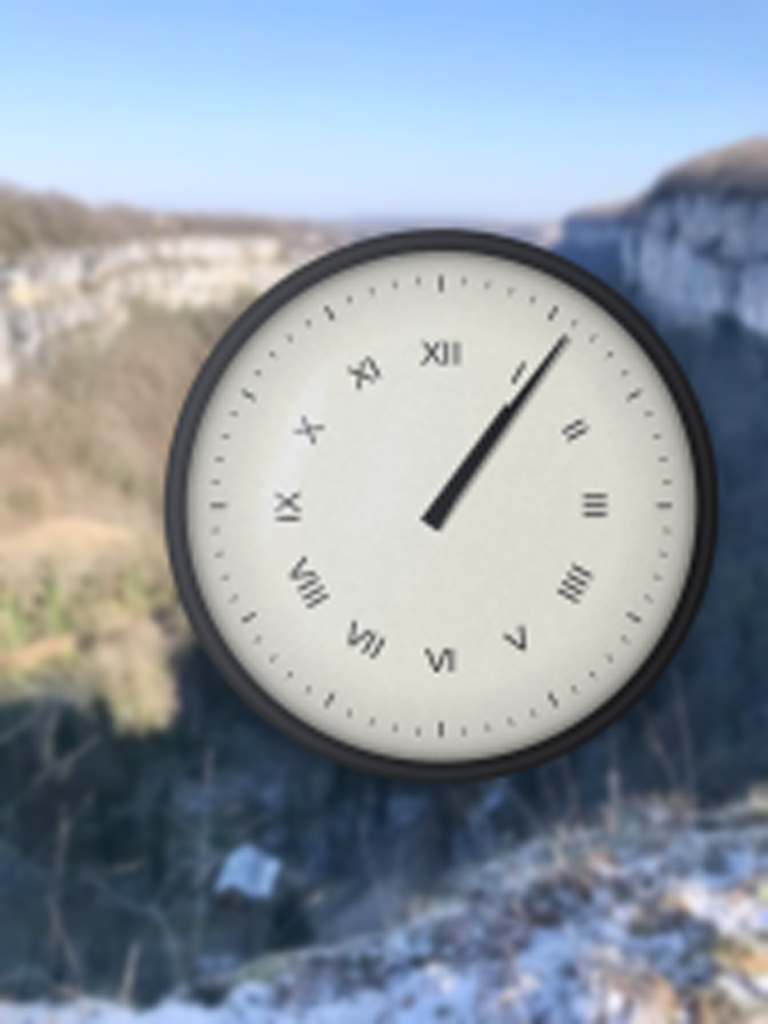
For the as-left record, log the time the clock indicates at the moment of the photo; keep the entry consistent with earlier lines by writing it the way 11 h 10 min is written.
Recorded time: 1 h 06 min
